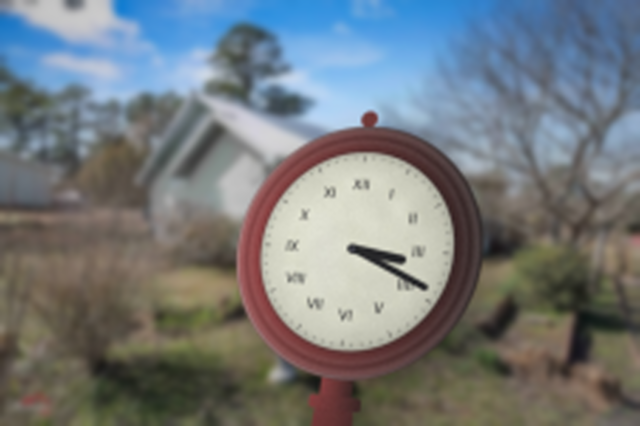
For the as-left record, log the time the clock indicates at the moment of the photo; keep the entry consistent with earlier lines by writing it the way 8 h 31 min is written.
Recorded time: 3 h 19 min
